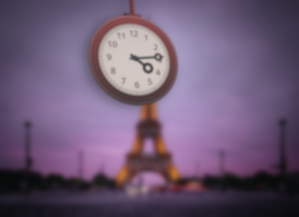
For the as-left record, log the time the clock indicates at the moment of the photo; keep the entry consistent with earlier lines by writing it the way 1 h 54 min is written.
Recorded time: 4 h 14 min
